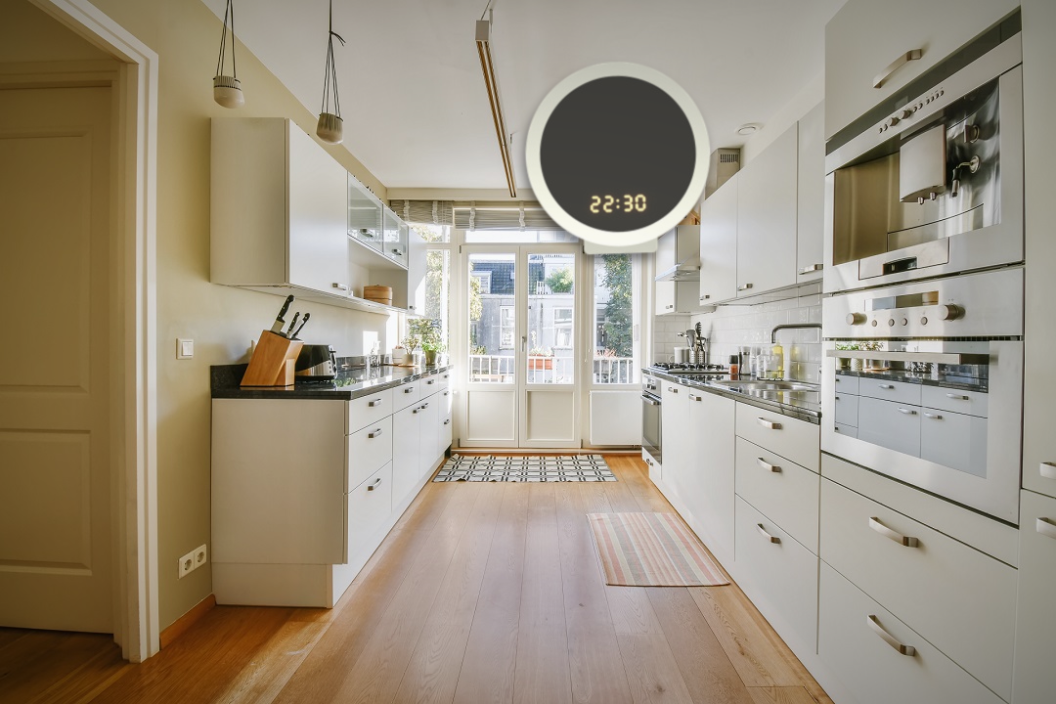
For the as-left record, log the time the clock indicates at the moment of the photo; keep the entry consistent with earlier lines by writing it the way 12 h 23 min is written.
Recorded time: 22 h 30 min
